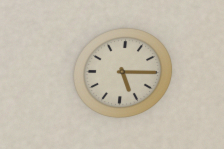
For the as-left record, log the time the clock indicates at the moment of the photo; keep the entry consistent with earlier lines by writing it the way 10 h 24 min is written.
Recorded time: 5 h 15 min
